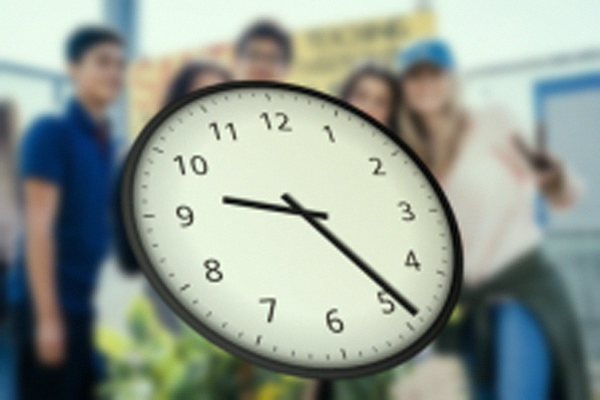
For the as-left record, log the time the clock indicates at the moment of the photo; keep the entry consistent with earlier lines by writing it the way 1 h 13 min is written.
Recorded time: 9 h 24 min
